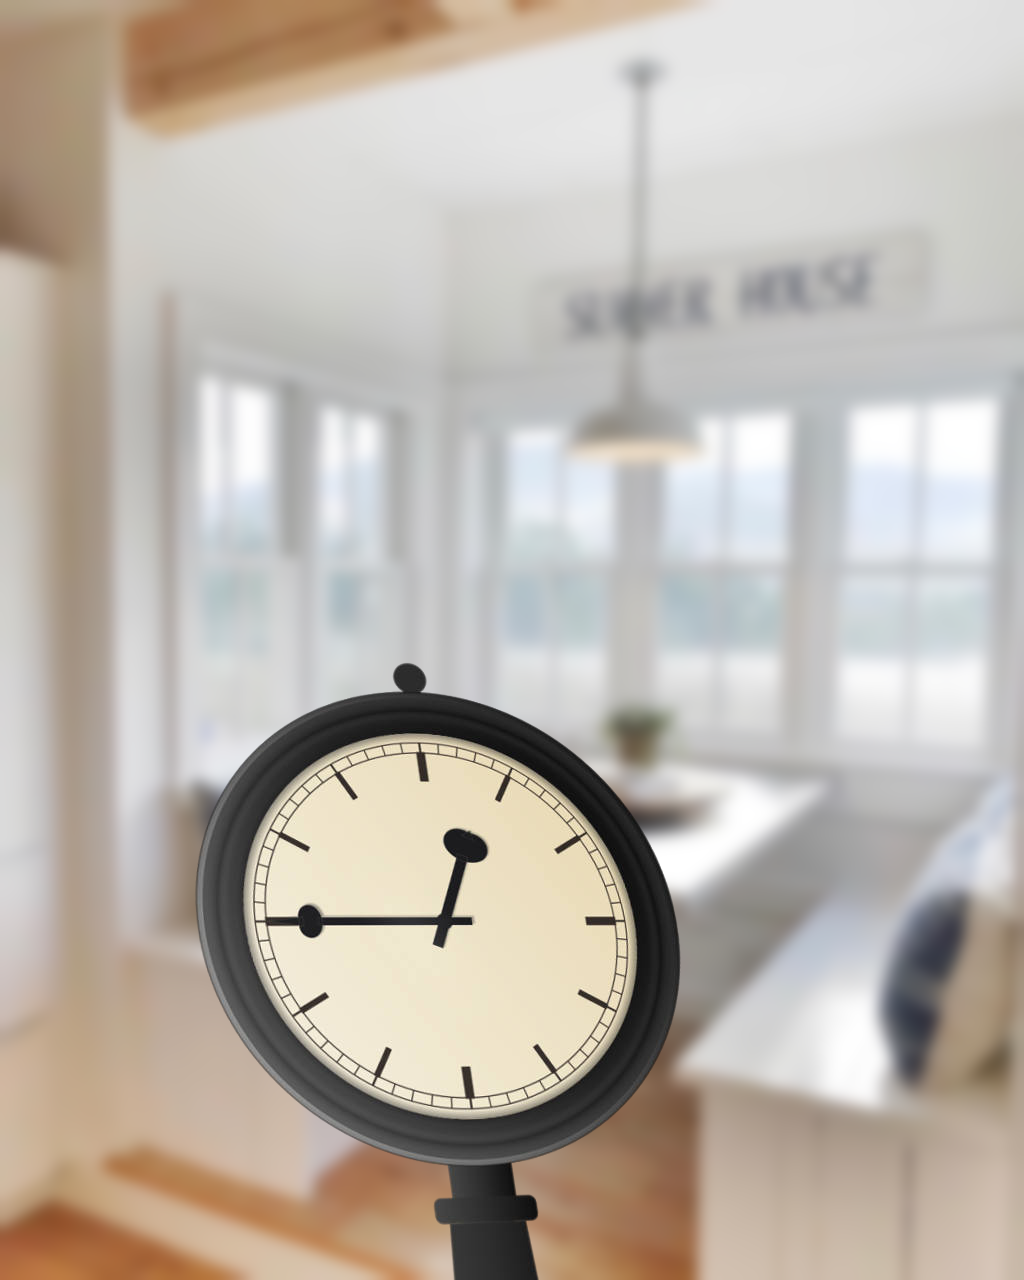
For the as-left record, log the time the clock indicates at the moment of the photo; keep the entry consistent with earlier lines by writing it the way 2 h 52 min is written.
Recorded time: 12 h 45 min
